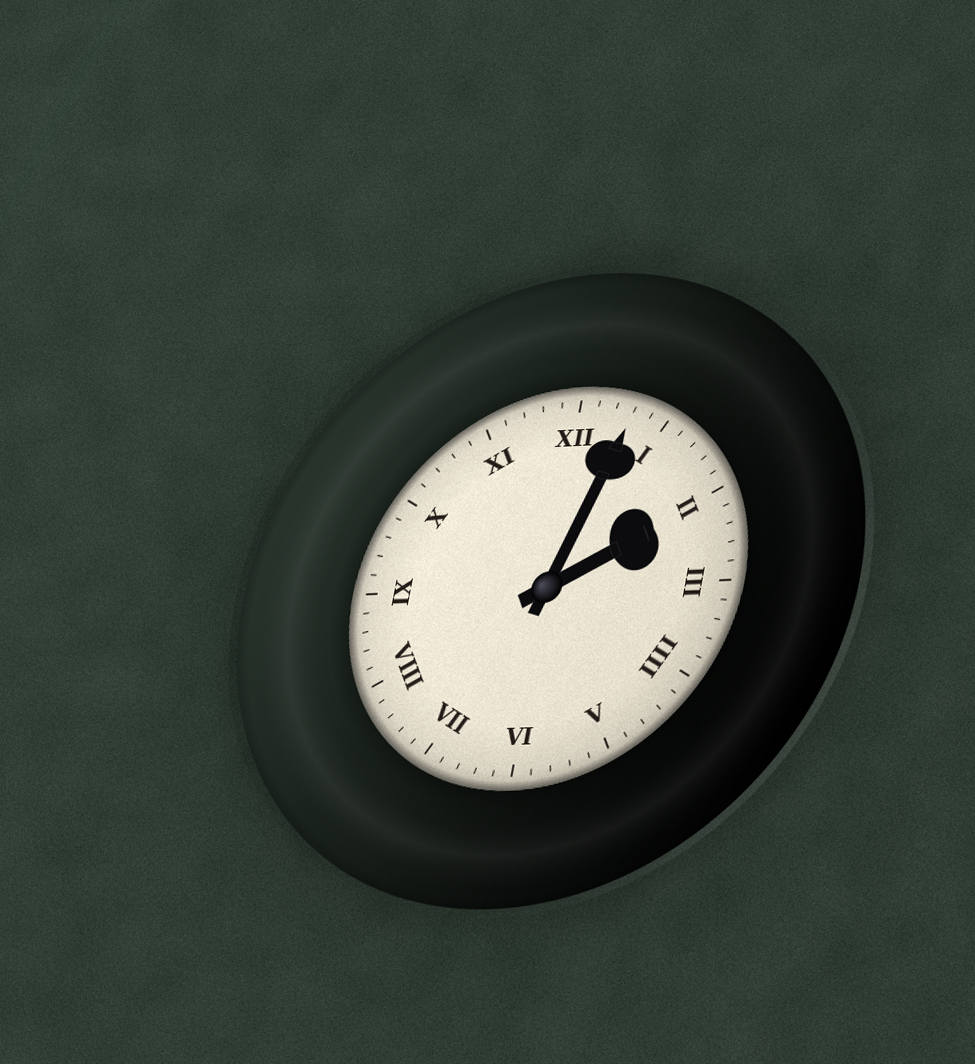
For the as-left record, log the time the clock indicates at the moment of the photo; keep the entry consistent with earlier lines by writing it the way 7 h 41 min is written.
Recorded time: 2 h 03 min
